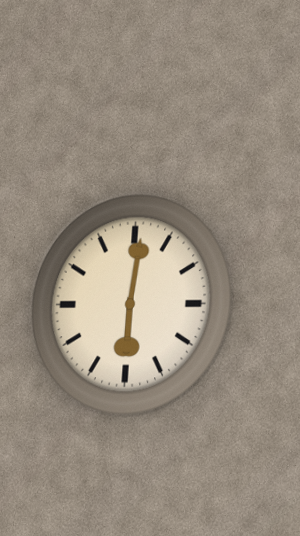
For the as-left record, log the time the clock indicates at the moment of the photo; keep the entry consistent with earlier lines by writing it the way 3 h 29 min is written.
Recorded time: 6 h 01 min
